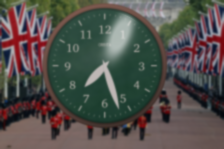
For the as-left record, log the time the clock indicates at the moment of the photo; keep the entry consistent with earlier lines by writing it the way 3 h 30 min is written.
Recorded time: 7 h 27 min
